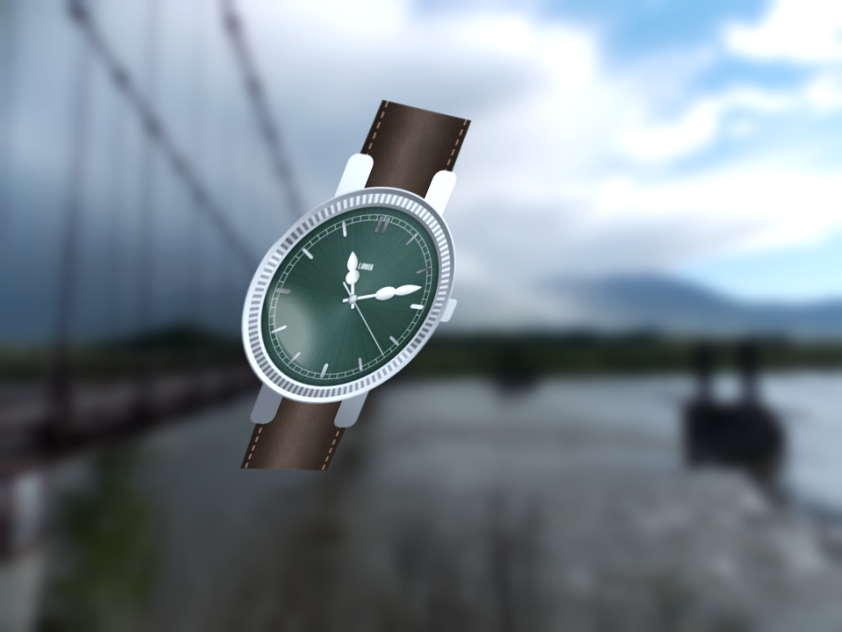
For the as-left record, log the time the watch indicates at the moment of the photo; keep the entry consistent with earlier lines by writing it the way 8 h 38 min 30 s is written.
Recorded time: 11 h 12 min 22 s
